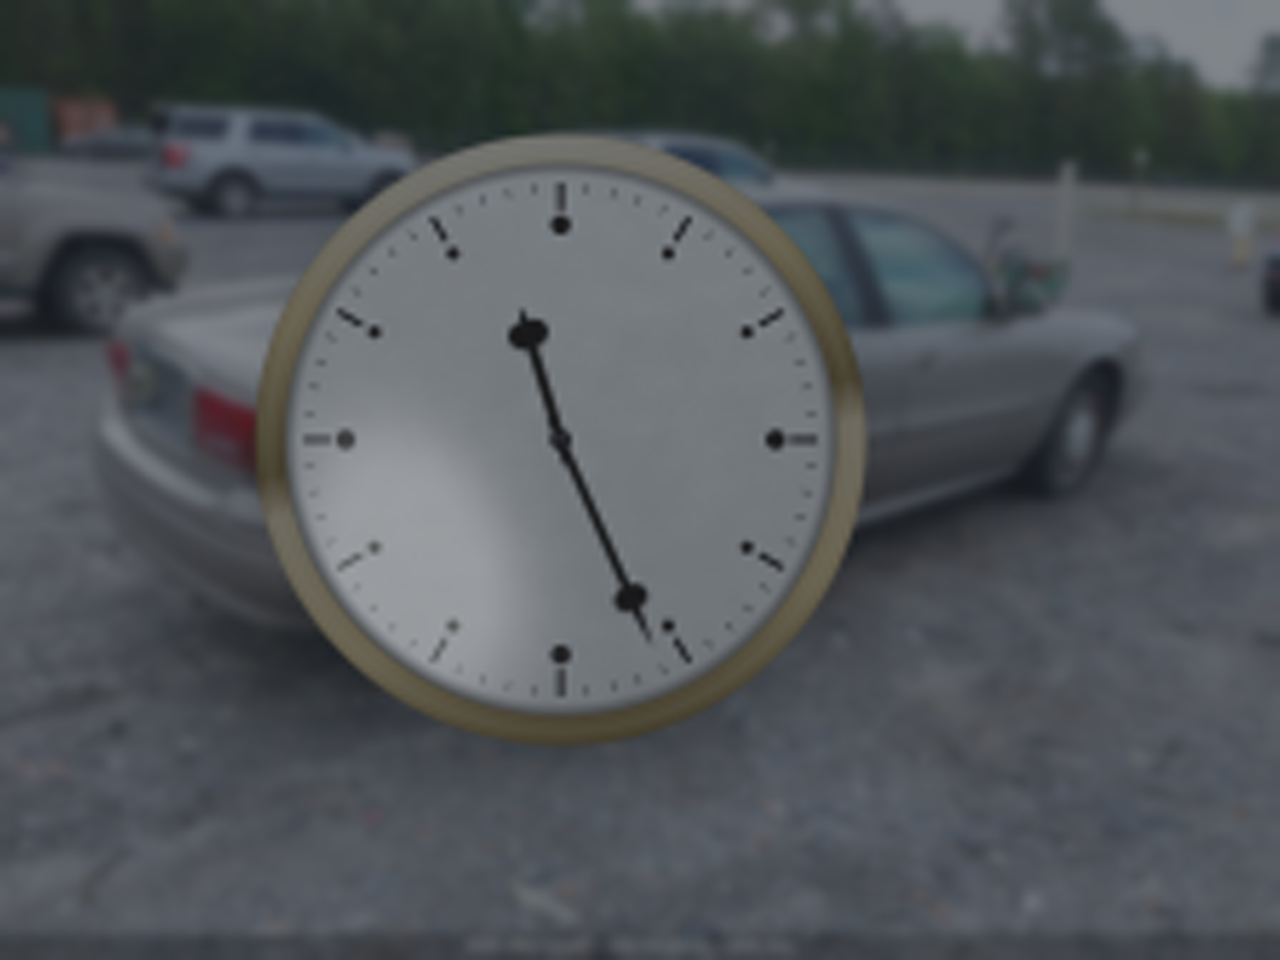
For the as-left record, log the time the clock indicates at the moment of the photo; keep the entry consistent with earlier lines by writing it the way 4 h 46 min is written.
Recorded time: 11 h 26 min
